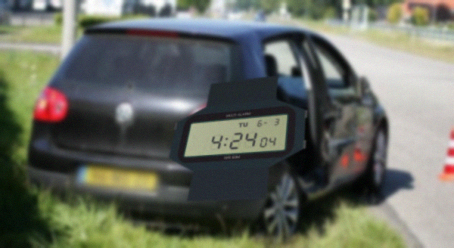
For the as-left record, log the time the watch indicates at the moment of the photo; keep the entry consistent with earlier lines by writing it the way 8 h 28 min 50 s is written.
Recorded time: 4 h 24 min 04 s
